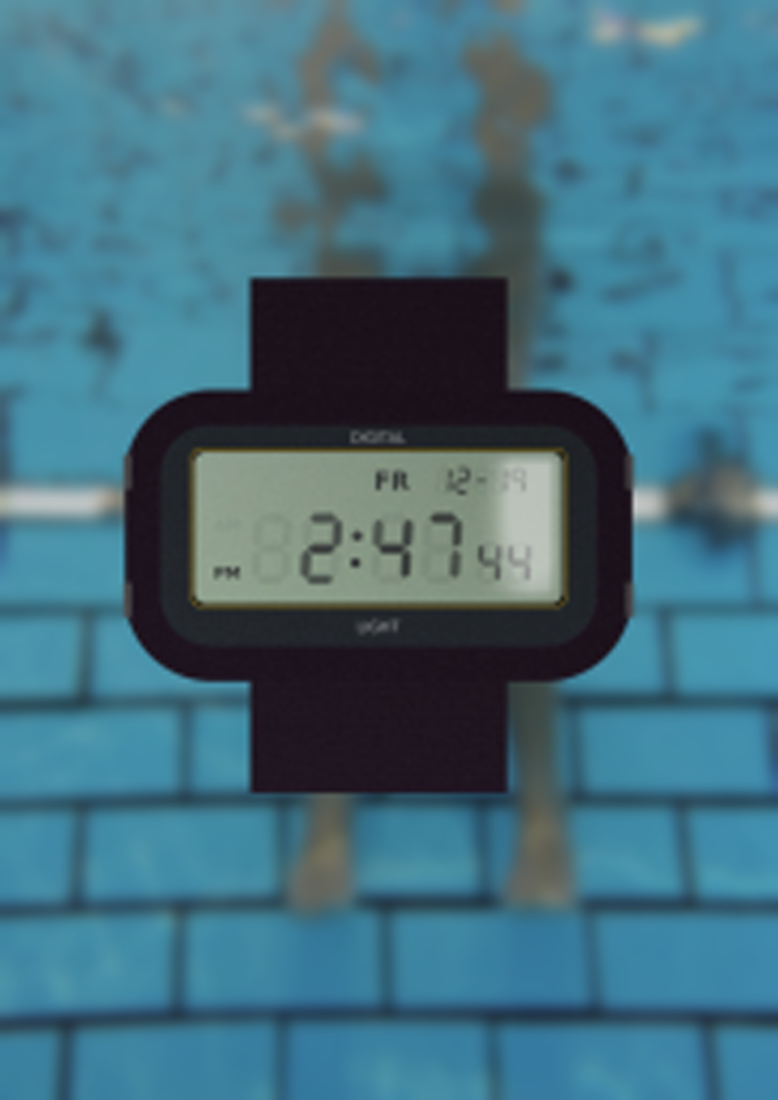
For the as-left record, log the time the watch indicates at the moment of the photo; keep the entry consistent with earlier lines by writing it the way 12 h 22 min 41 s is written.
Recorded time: 2 h 47 min 44 s
